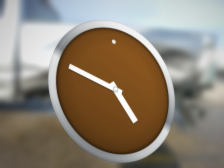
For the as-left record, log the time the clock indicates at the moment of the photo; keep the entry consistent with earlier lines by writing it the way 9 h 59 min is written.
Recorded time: 4 h 48 min
